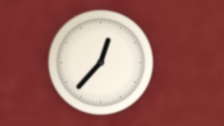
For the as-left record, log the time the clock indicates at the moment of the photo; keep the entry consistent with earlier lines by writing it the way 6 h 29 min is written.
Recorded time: 12 h 37 min
